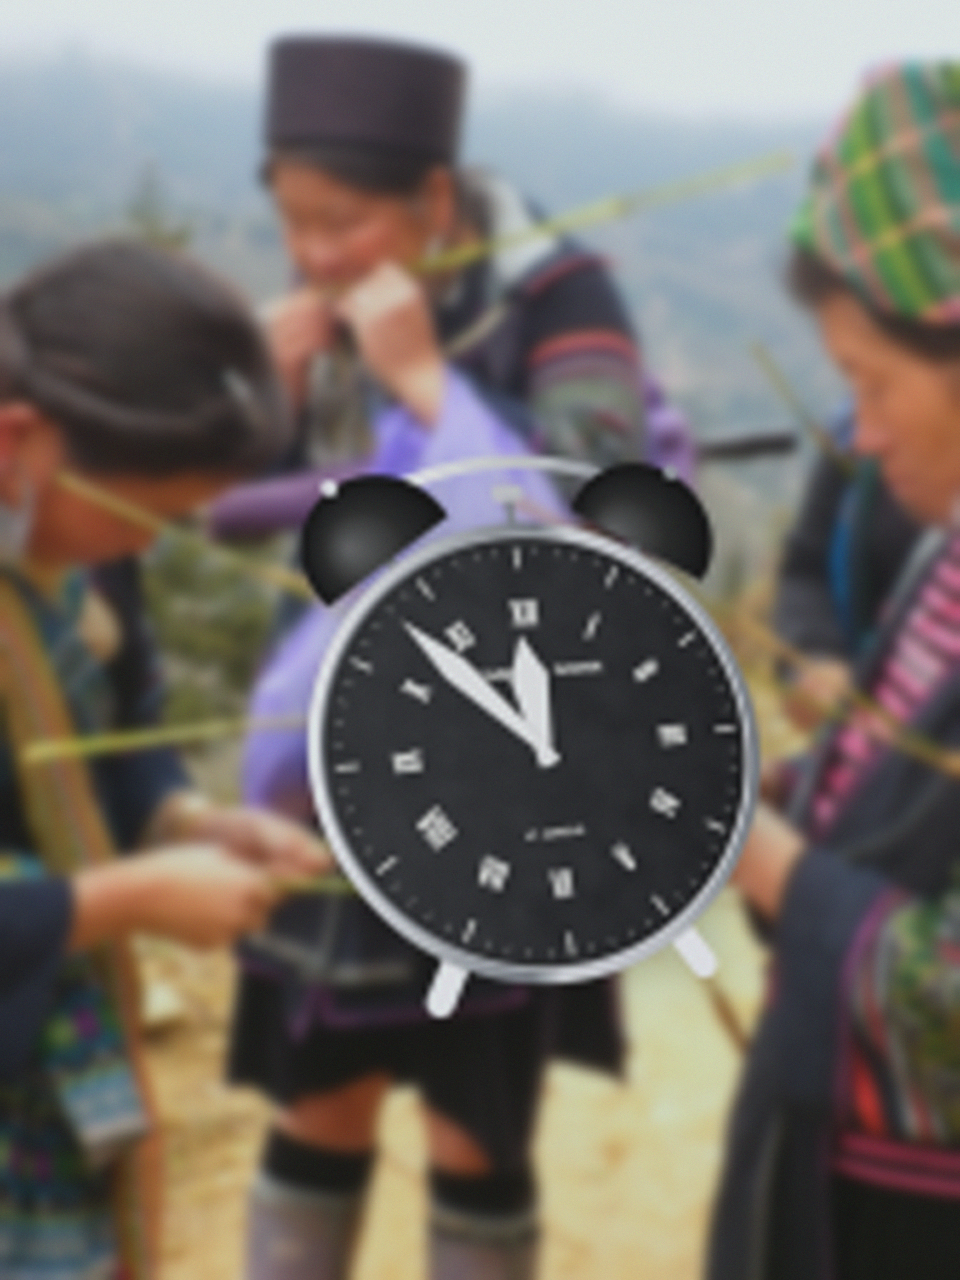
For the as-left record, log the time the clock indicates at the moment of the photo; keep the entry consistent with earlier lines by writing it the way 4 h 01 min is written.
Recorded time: 11 h 53 min
